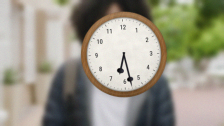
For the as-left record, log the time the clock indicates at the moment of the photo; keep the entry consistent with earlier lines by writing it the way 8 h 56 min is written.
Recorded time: 6 h 28 min
